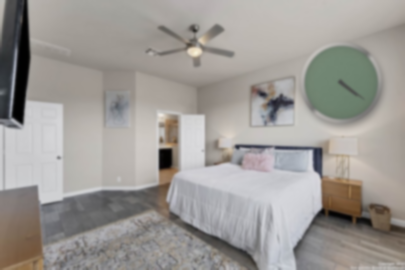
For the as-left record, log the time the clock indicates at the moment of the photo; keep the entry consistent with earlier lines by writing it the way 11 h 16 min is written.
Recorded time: 4 h 21 min
